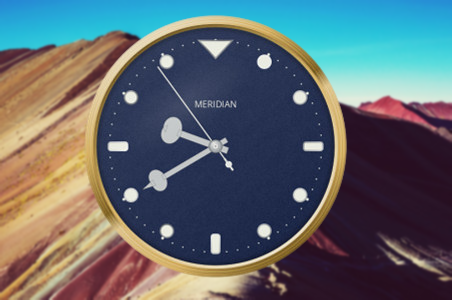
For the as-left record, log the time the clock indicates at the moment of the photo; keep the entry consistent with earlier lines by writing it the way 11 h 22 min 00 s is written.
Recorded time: 9 h 39 min 54 s
